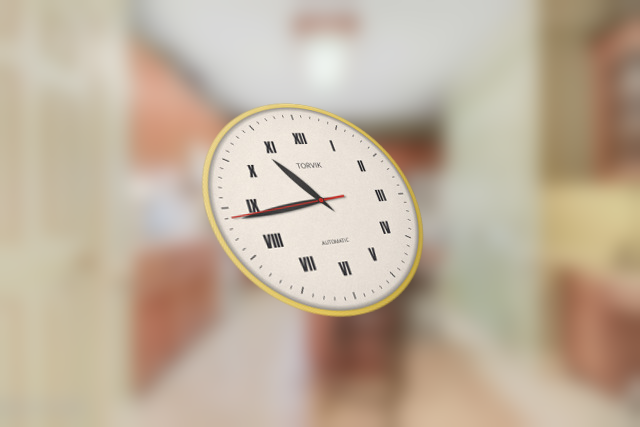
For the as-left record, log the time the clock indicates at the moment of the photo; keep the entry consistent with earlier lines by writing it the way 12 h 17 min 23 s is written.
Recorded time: 10 h 43 min 44 s
